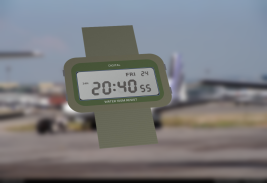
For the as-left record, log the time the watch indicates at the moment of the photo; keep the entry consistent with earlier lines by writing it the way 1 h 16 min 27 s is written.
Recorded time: 20 h 40 min 55 s
